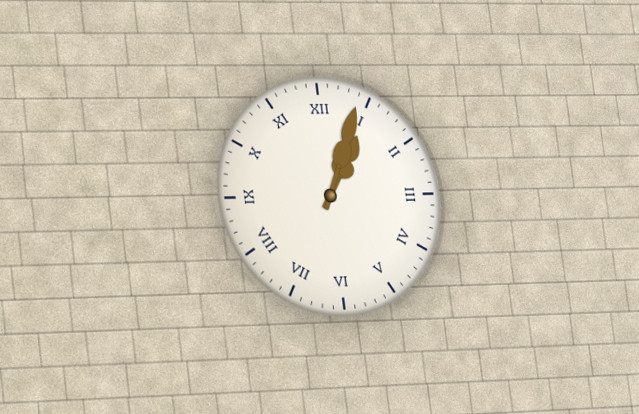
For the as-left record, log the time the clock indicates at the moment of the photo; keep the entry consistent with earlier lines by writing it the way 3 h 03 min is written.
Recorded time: 1 h 04 min
